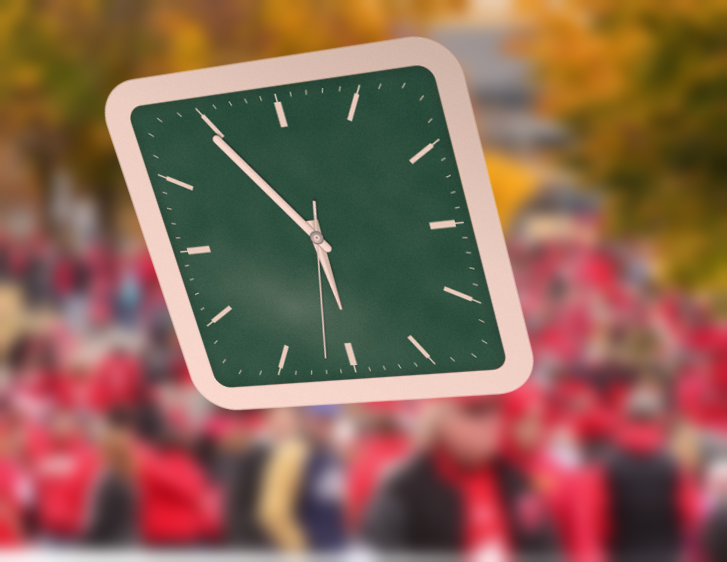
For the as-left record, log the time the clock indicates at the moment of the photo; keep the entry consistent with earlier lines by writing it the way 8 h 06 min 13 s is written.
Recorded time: 5 h 54 min 32 s
